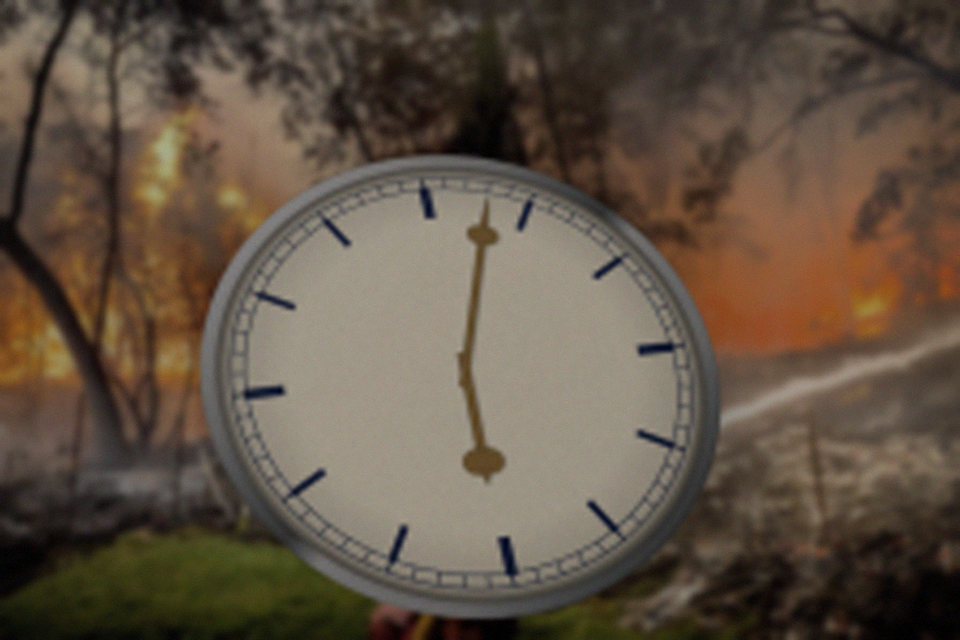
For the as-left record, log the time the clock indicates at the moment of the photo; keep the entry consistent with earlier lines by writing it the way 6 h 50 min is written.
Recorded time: 6 h 03 min
